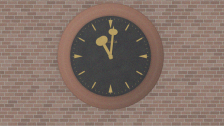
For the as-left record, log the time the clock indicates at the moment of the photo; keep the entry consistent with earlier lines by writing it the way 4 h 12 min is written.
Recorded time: 11 h 01 min
